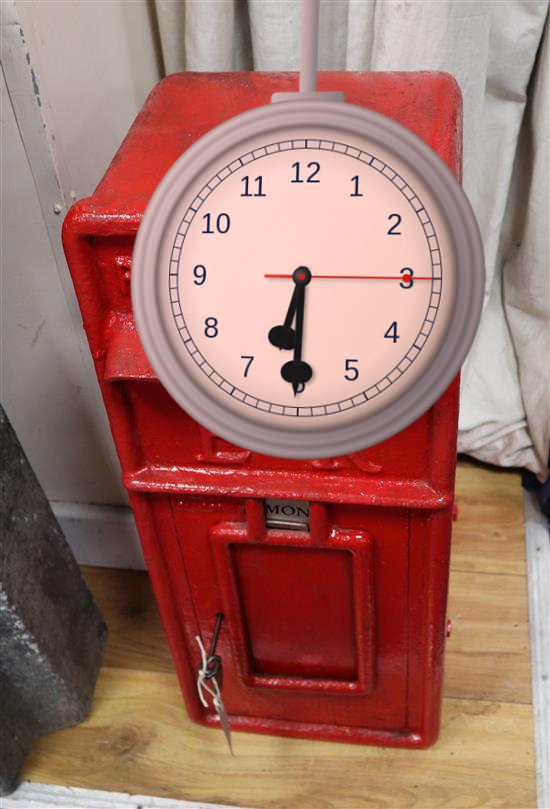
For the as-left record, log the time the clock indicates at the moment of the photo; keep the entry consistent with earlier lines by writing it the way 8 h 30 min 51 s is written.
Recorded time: 6 h 30 min 15 s
